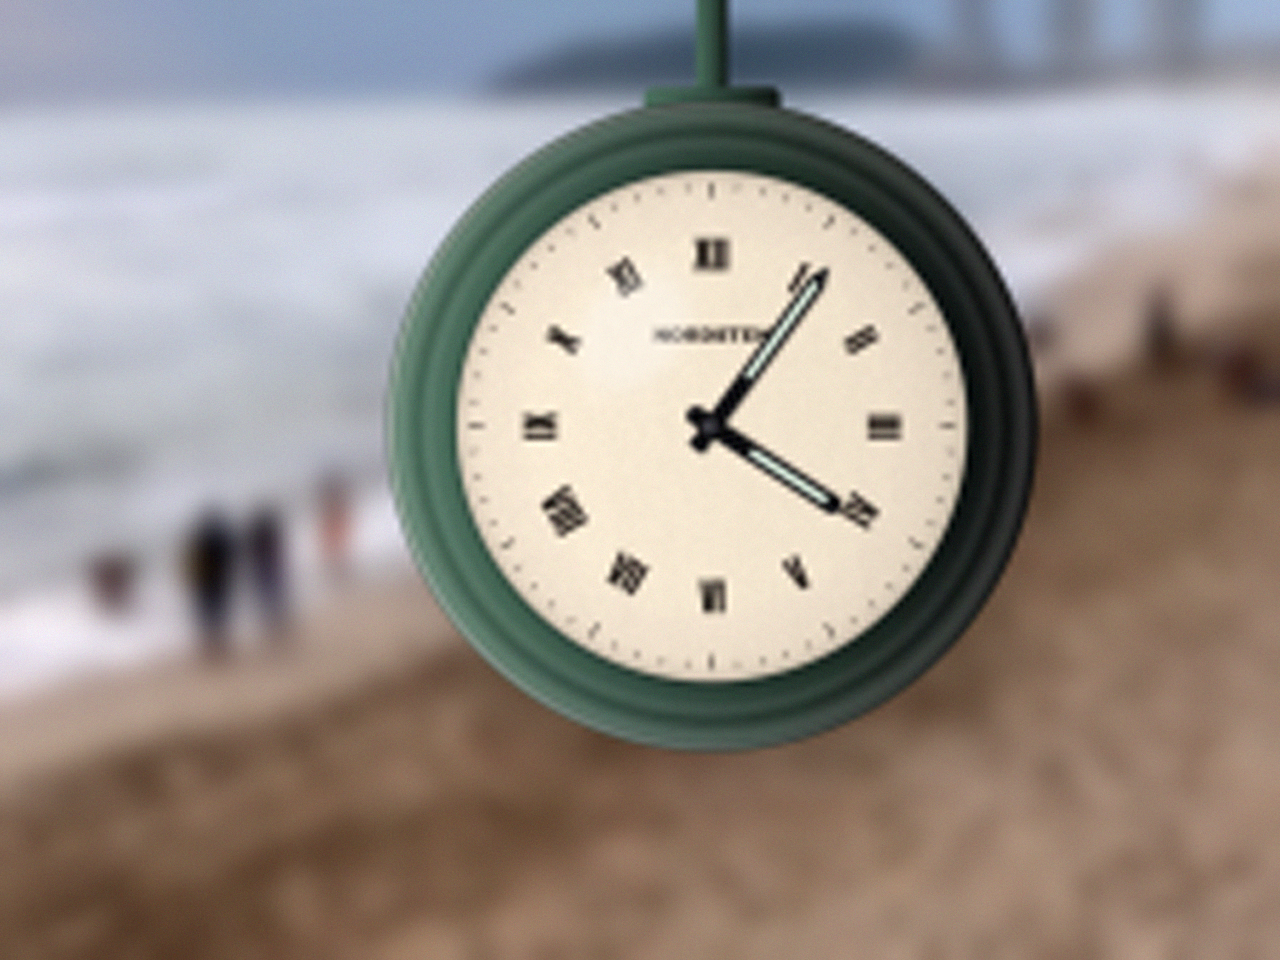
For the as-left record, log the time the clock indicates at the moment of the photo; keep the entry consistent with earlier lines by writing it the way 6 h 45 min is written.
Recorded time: 4 h 06 min
